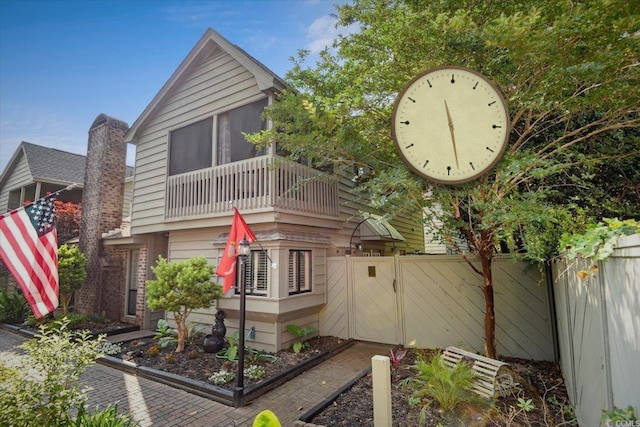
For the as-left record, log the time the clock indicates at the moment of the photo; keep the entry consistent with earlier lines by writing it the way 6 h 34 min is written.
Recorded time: 11 h 28 min
